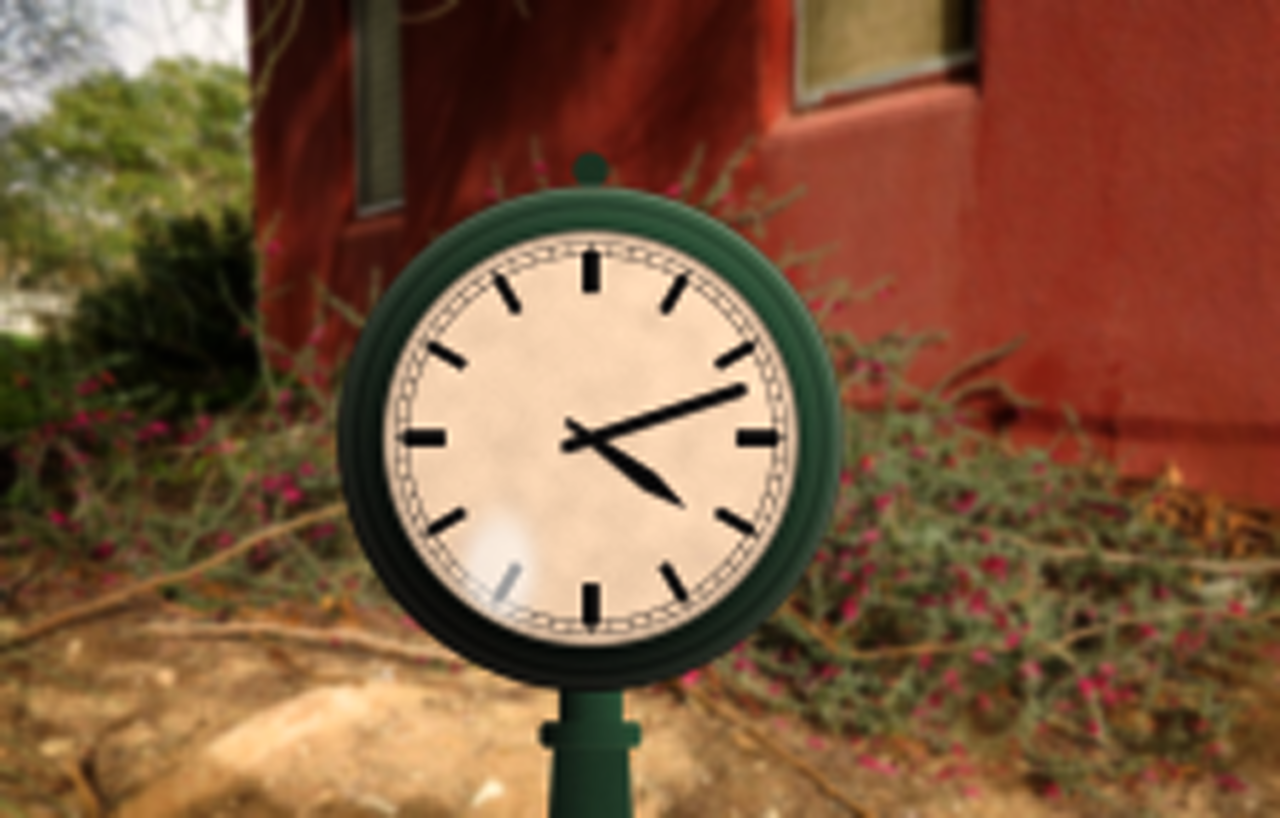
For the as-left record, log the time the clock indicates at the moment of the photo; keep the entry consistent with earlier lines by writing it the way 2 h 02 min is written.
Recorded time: 4 h 12 min
